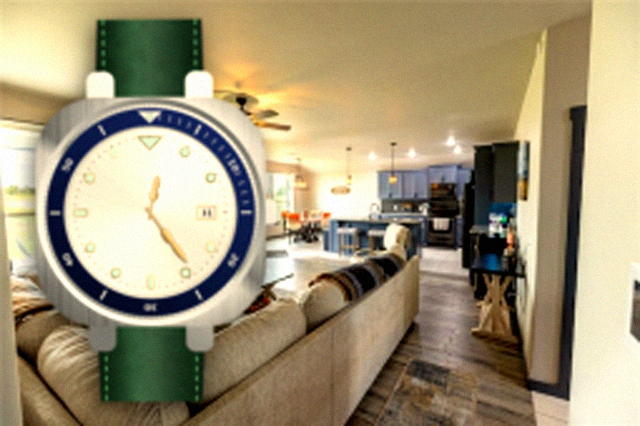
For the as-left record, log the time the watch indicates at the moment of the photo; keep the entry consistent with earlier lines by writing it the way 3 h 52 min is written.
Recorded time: 12 h 24 min
